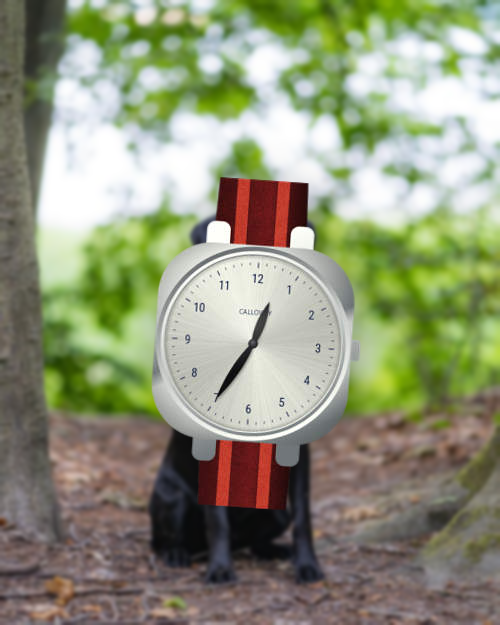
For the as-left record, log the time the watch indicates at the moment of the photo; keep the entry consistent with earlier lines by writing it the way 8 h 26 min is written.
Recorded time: 12 h 35 min
